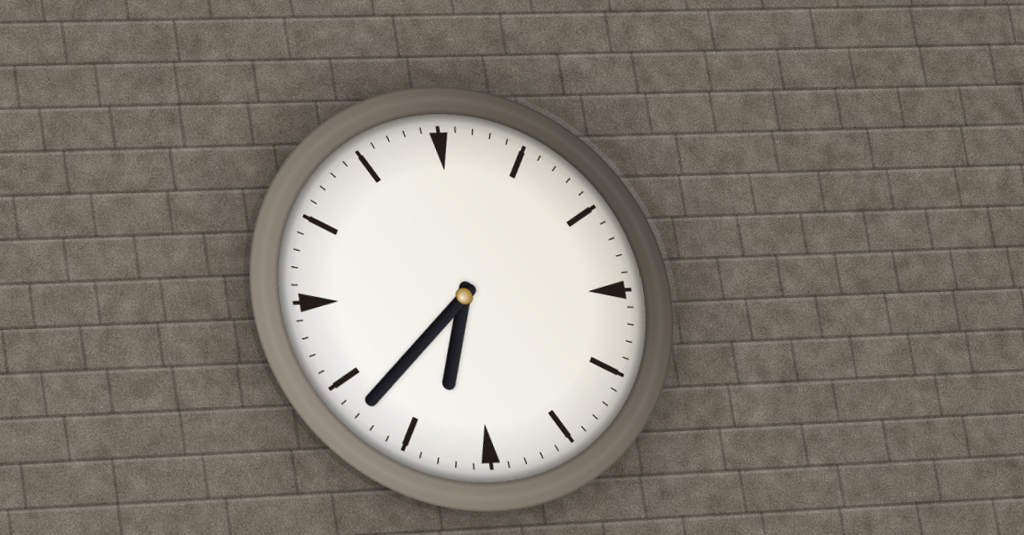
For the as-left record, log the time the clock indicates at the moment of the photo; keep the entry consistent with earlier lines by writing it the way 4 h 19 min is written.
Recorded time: 6 h 38 min
